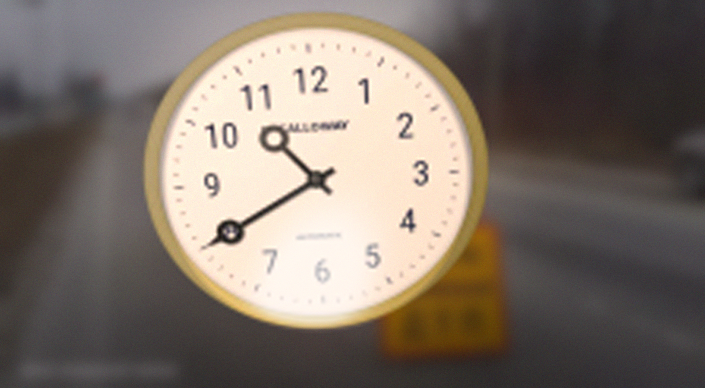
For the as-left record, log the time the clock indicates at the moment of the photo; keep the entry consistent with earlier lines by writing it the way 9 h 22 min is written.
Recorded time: 10 h 40 min
